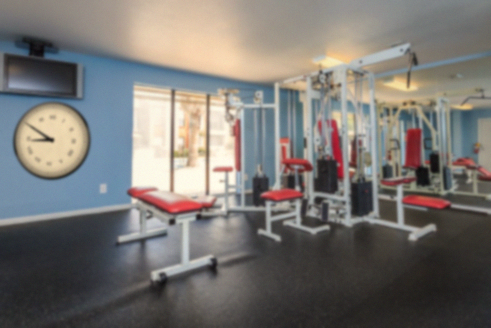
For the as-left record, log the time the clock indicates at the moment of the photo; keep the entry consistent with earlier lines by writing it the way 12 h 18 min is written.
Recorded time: 8 h 50 min
